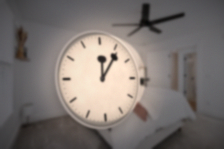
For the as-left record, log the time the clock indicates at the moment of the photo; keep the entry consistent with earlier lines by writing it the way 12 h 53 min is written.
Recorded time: 12 h 06 min
